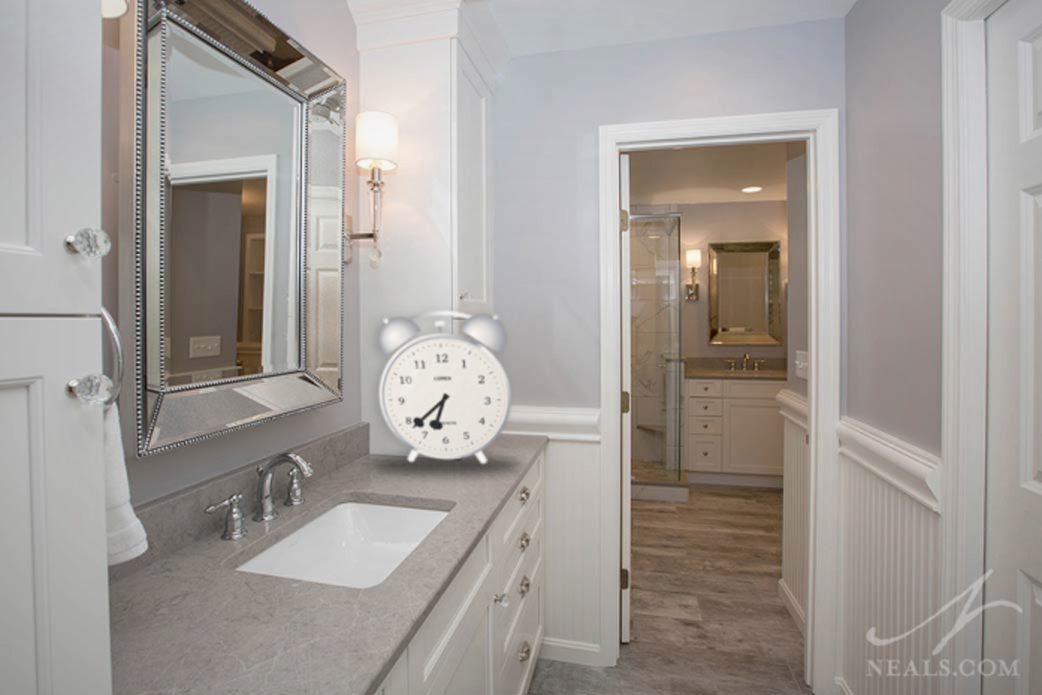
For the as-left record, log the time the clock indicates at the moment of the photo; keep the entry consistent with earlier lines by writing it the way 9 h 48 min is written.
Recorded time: 6 h 38 min
